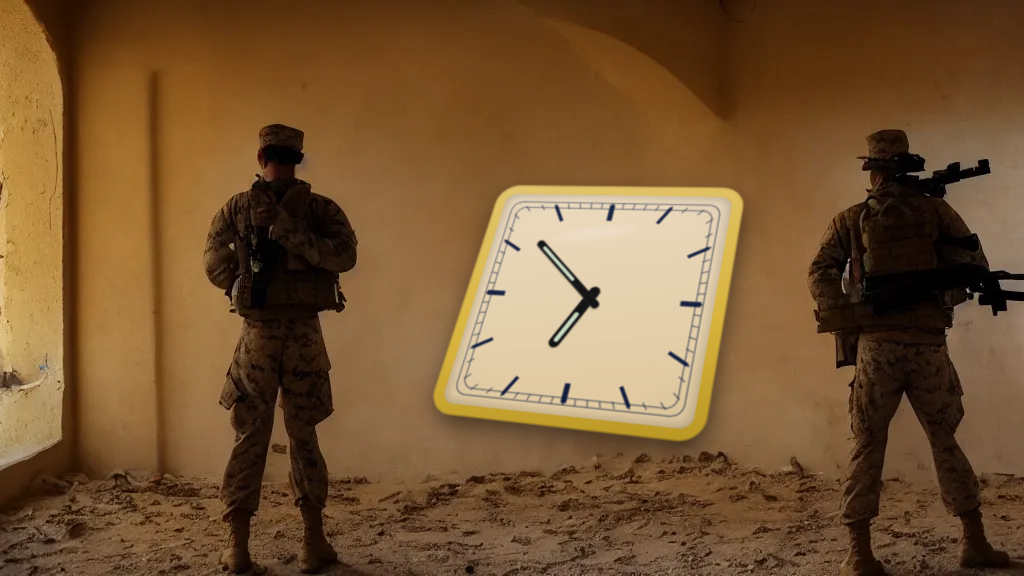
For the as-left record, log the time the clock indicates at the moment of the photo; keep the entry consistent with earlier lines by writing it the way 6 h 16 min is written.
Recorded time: 6 h 52 min
